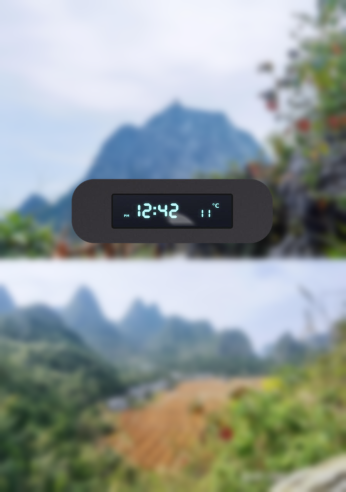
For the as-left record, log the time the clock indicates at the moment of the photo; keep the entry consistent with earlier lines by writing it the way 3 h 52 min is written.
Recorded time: 12 h 42 min
